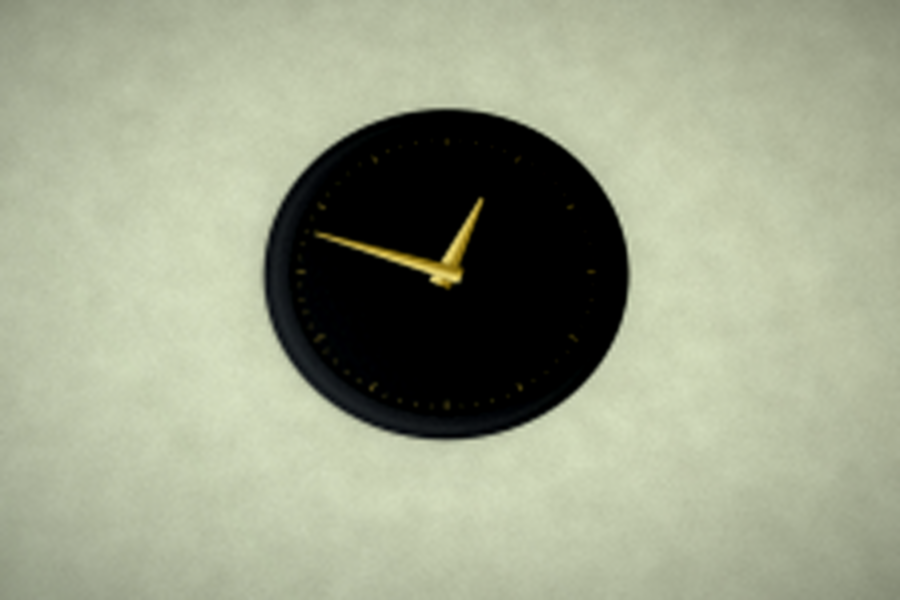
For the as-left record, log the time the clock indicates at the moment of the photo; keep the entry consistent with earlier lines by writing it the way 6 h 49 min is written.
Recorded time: 12 h 48 min
